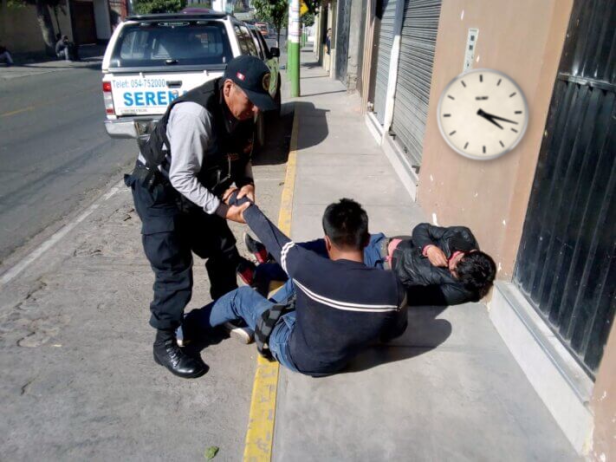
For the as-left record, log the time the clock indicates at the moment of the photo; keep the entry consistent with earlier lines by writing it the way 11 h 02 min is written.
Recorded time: 4 h 18 min
